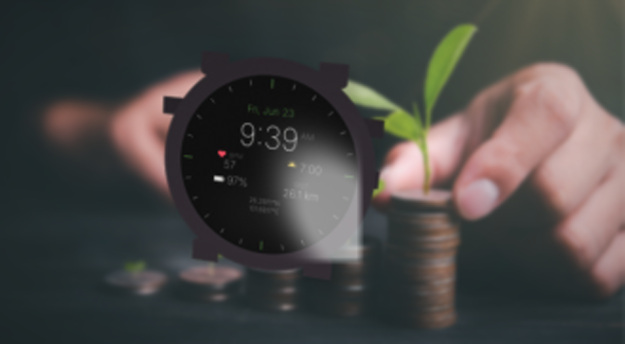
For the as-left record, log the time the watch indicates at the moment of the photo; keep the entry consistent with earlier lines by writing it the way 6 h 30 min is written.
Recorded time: 9 h 39 min
